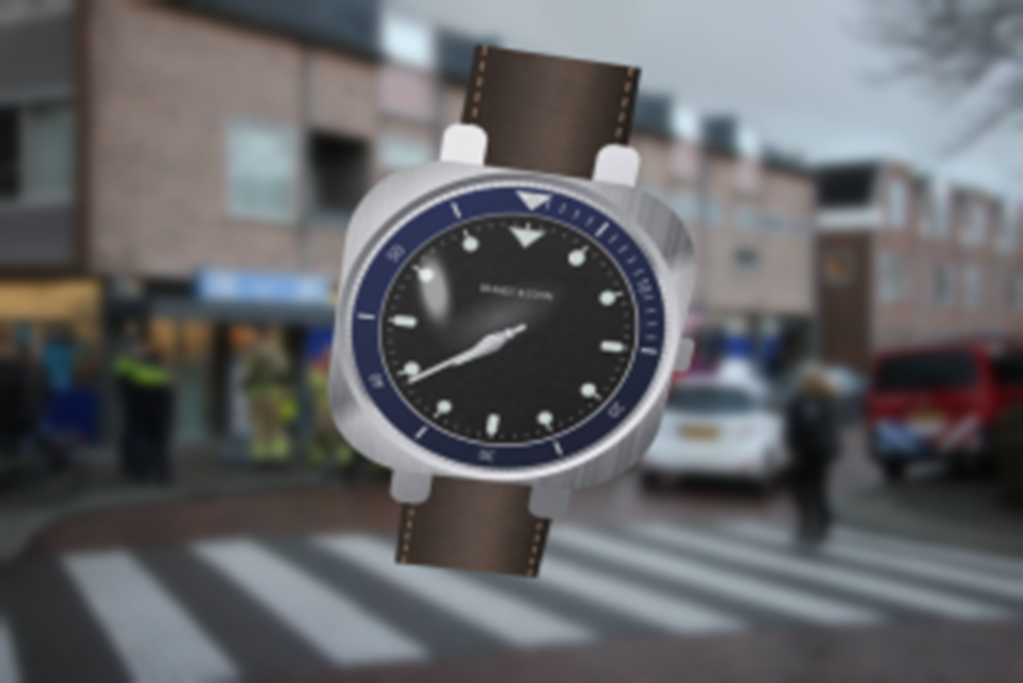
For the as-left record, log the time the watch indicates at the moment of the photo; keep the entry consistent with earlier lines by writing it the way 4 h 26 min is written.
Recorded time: 7 h 39 min
